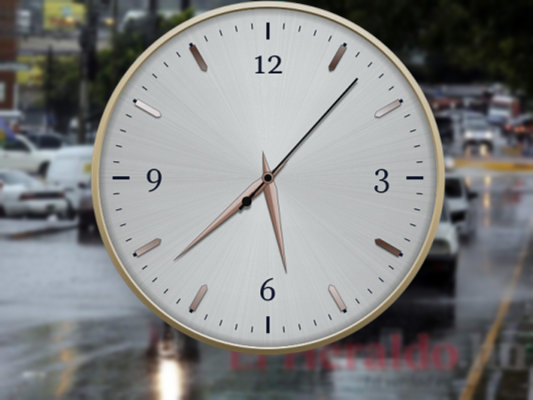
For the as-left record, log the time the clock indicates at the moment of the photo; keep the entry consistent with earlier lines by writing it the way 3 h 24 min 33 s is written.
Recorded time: 5 h 38 min 07 s
